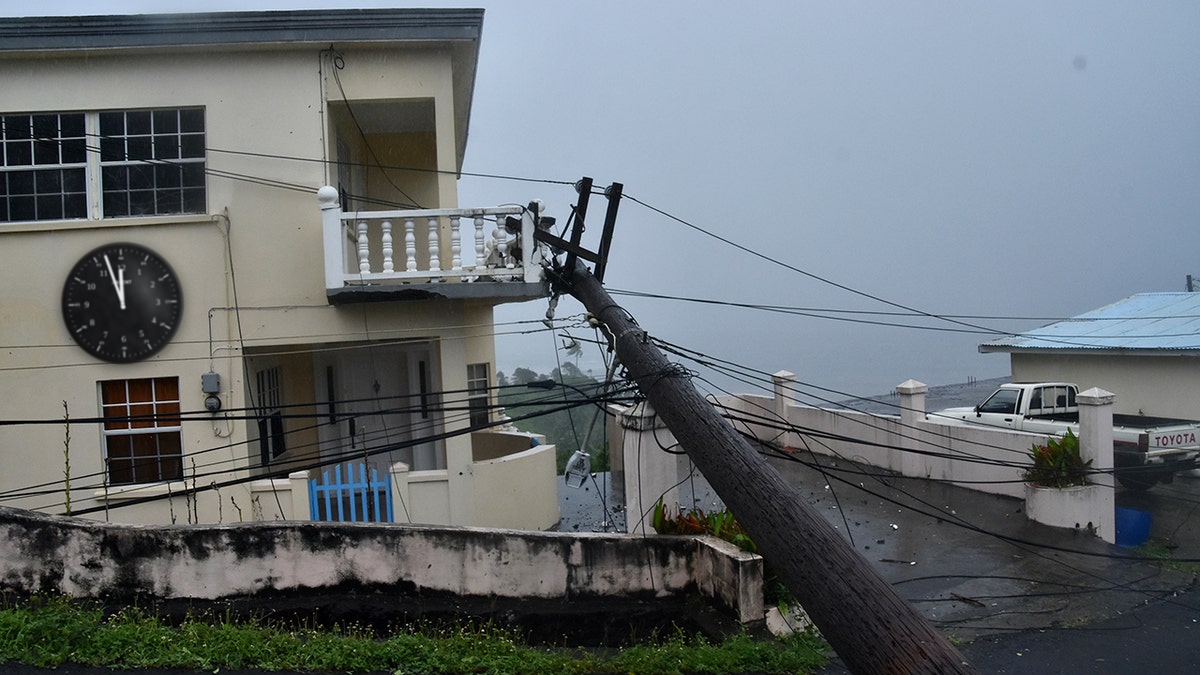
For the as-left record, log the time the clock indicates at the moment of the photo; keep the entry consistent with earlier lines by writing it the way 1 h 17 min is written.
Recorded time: 11 h 57 min
